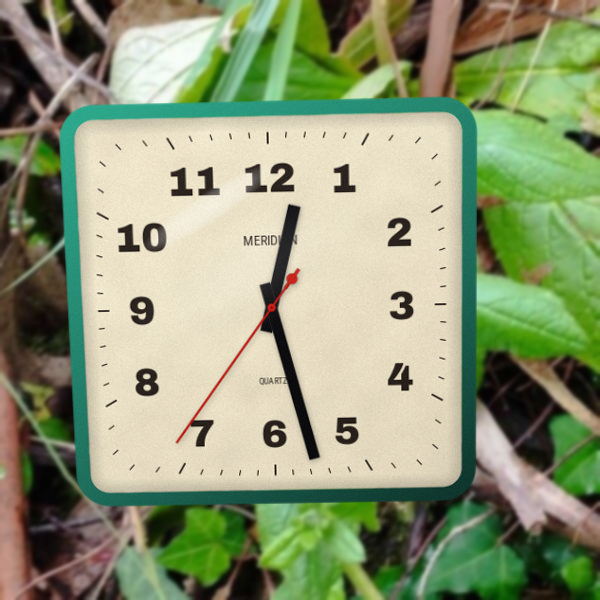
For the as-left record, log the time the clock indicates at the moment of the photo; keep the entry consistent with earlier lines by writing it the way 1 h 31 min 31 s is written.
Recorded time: 12 h 27 min 36 s
